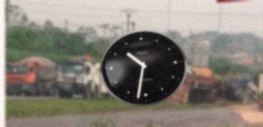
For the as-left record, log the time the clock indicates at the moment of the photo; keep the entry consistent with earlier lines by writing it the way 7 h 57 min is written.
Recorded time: 10 h 32 min
